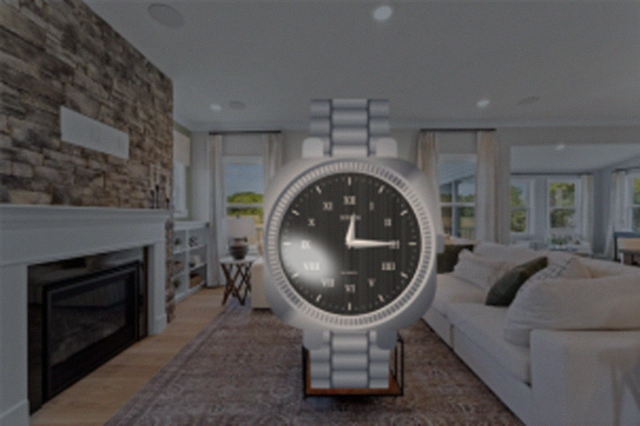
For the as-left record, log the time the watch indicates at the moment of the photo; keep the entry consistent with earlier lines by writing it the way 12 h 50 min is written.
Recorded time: 12 h 15 min
